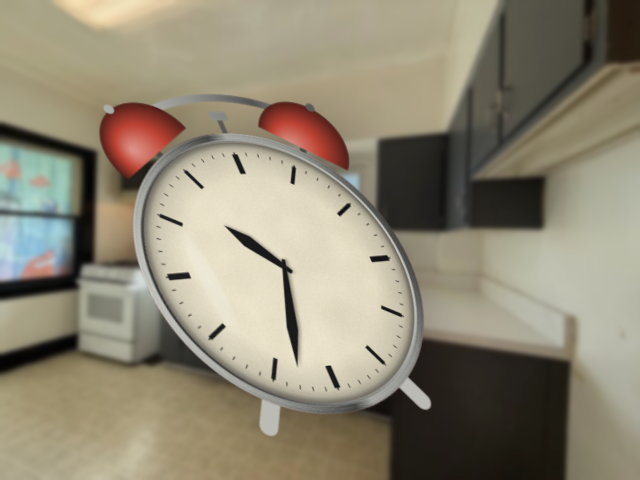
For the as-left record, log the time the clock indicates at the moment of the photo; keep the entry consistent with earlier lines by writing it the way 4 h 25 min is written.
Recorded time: 10 h 33 min
